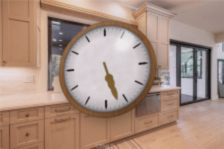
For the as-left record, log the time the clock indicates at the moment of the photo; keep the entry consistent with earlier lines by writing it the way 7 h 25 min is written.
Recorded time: 5 h 27 min
